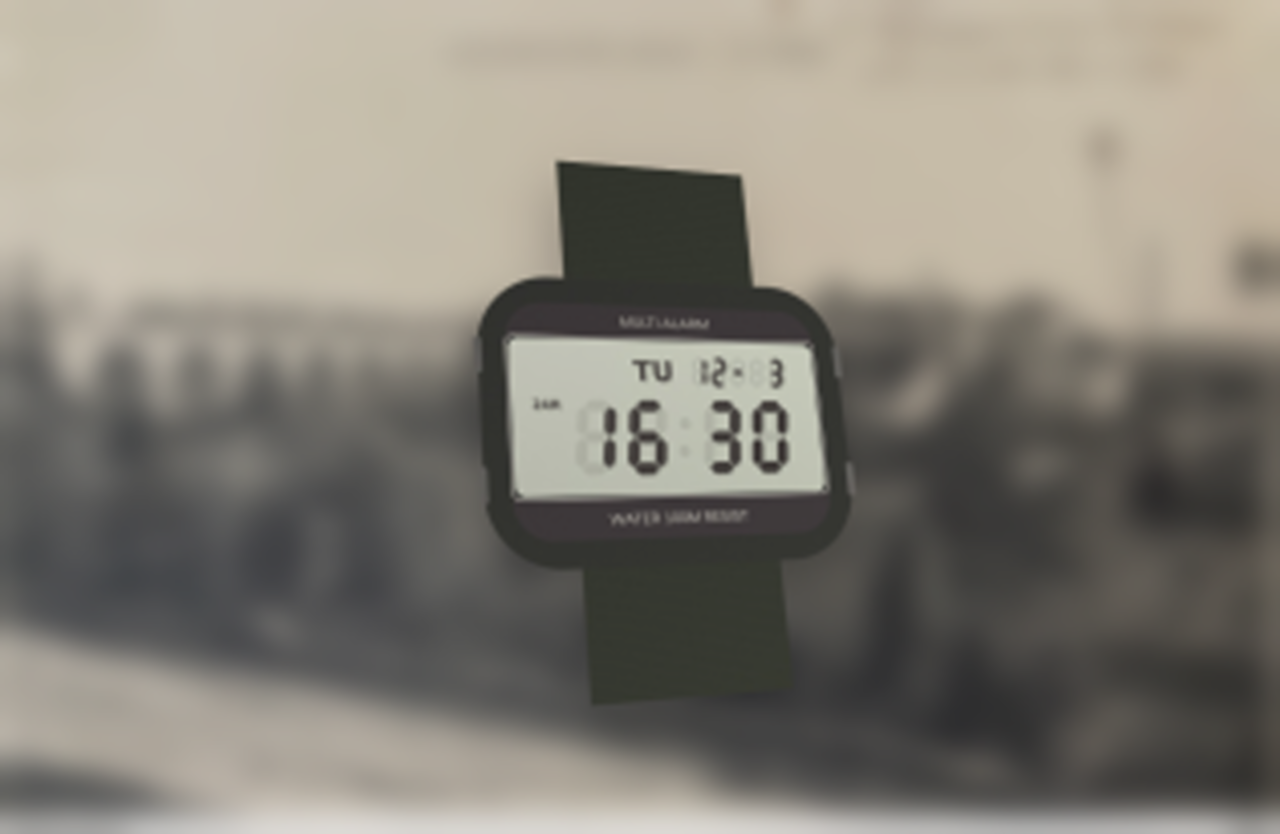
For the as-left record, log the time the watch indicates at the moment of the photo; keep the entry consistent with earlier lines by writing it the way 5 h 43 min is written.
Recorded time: 16 h 30 min
